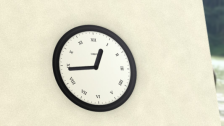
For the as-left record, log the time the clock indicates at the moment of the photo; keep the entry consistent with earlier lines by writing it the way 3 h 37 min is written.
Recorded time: 12 h 44 min
